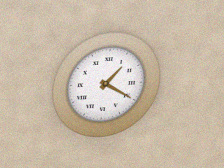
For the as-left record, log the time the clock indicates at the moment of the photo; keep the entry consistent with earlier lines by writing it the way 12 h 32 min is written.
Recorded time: 1 h 20 min
